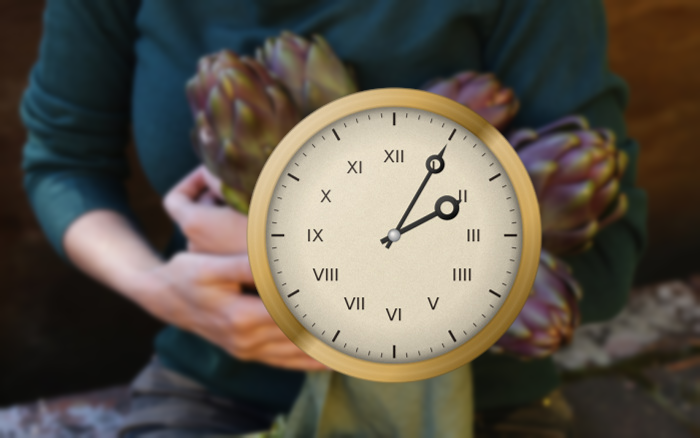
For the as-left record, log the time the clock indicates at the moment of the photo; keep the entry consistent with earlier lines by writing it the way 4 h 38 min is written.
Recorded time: 2 h 05 min
